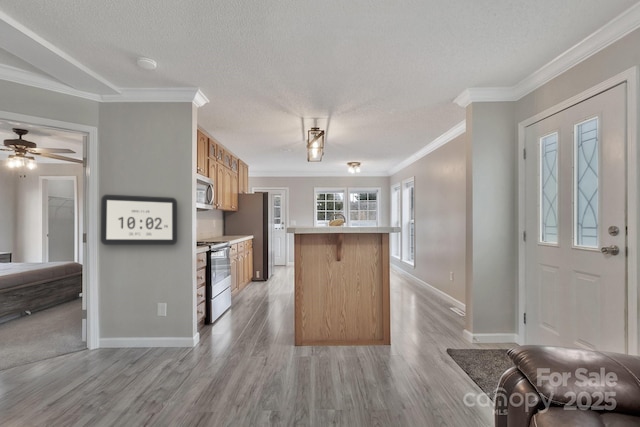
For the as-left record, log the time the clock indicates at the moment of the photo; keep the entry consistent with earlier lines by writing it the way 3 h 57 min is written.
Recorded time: 10 h 02 min
